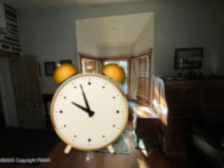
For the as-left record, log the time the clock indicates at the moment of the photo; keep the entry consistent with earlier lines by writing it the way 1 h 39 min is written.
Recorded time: 9 h 57 min
